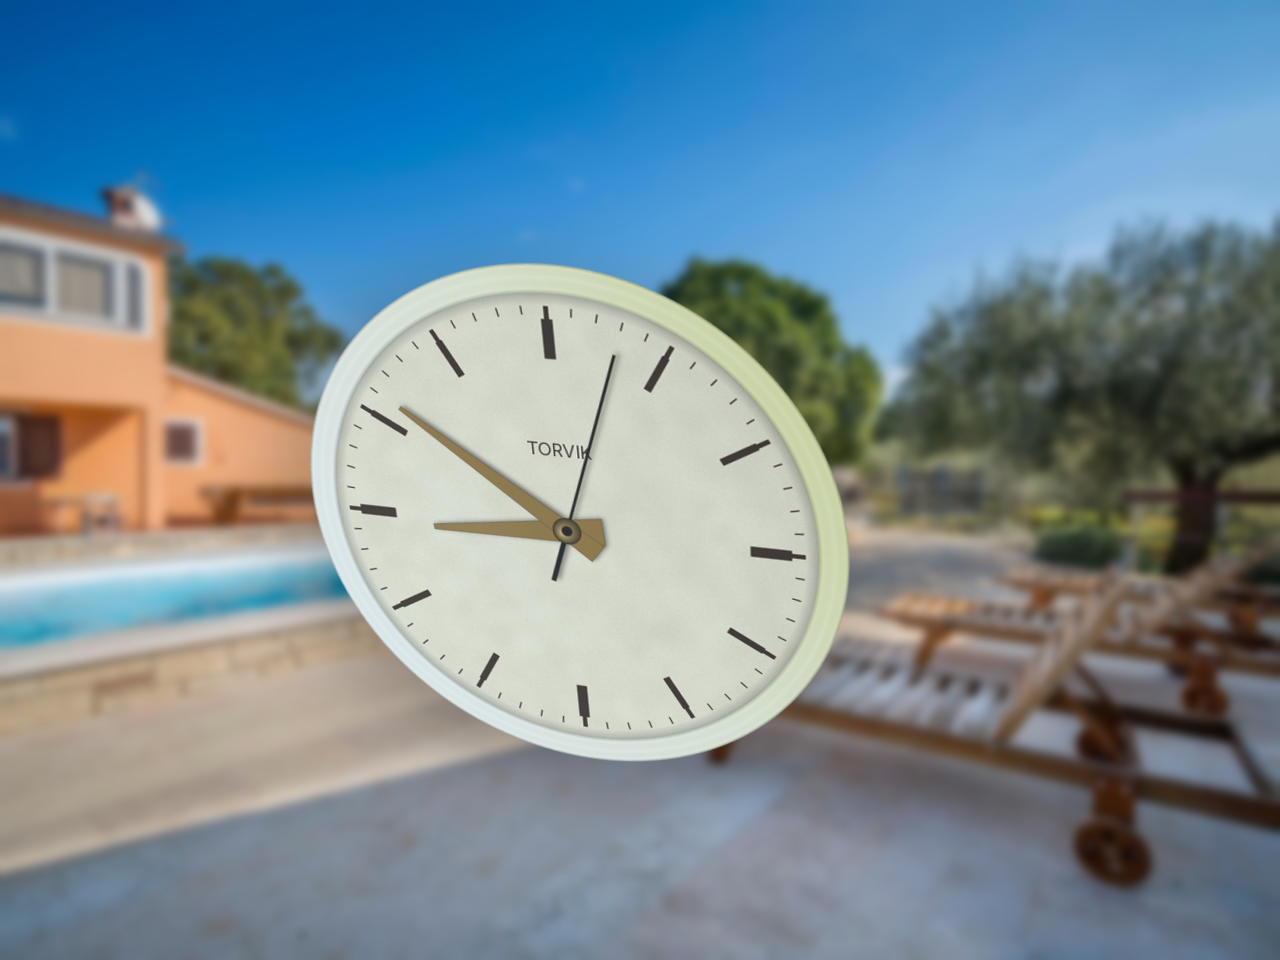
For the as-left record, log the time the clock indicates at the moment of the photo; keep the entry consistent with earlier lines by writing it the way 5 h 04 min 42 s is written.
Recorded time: 8 h 51 min 03 s
